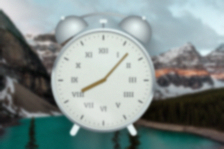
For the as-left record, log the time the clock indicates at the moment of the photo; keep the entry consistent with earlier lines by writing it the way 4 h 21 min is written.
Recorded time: 8 h 07 min
